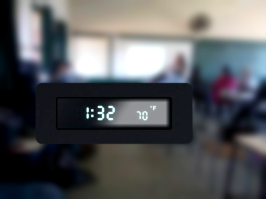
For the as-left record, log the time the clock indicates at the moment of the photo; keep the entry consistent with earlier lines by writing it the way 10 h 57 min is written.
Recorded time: 1 h 32 min
